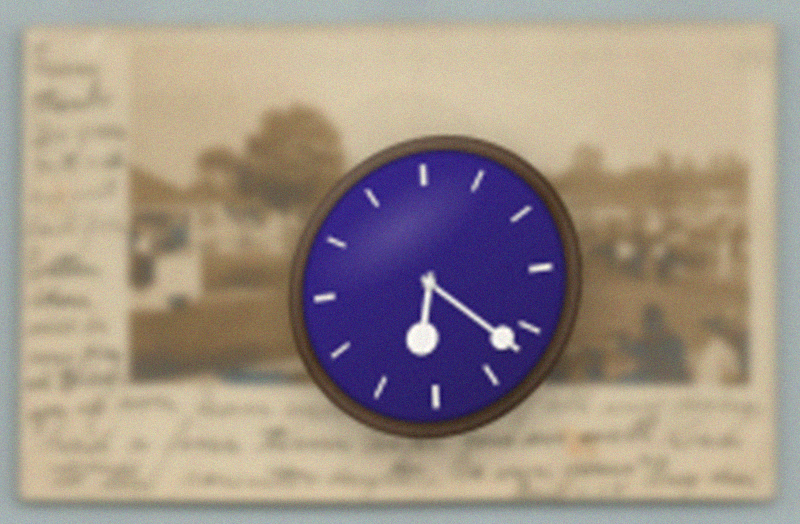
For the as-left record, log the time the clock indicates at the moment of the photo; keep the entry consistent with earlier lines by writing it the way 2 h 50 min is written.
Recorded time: 6 h 22 min
